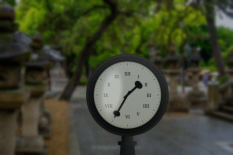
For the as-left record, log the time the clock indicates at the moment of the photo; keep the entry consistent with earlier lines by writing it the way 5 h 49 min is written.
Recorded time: 1 h 35 min
